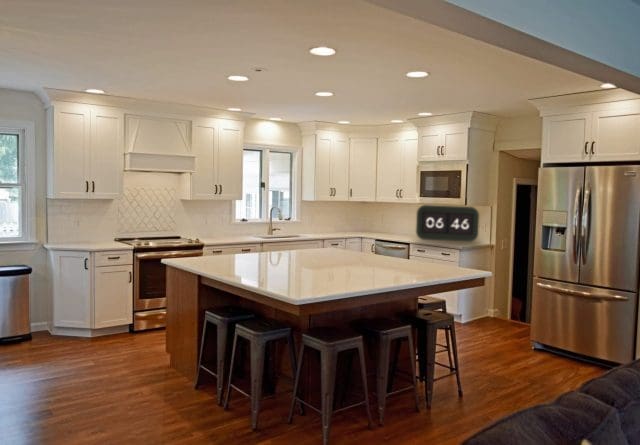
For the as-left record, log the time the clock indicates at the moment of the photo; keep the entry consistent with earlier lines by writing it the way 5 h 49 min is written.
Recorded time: 6 h 46 min
